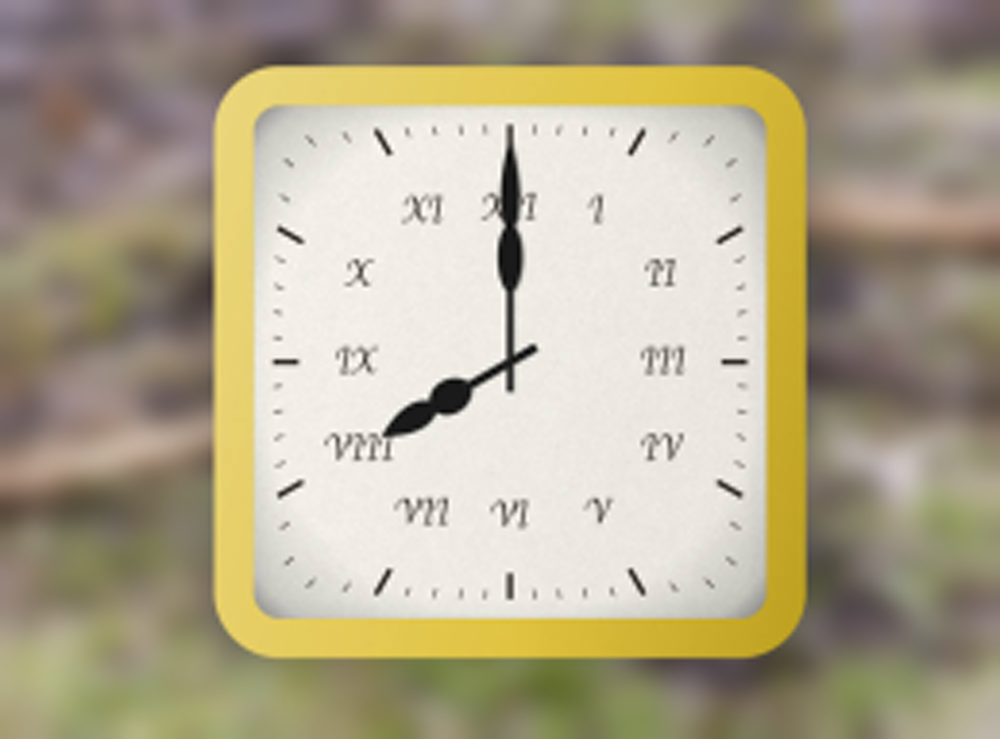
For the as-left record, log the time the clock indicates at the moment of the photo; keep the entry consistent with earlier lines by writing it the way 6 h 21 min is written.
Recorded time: 8 h 00 min
